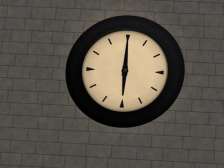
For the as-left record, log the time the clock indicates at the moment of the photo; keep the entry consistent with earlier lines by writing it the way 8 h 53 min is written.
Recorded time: 6 h 00 min
